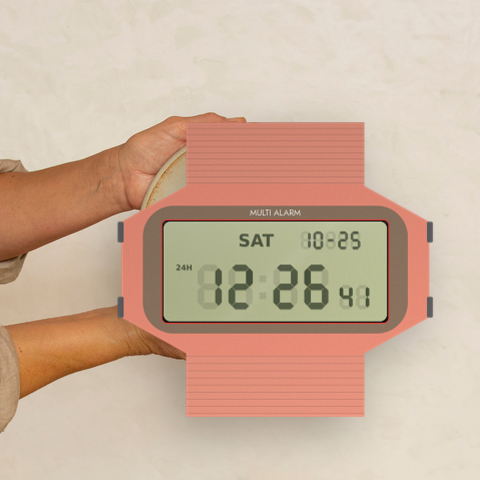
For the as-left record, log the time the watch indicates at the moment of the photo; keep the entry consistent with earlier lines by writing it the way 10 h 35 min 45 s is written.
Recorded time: 12 h 26 min 41 s
